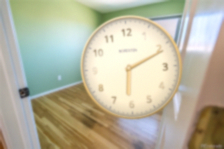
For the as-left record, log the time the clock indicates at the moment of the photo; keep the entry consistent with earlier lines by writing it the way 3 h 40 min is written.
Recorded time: 6 h 11 min
